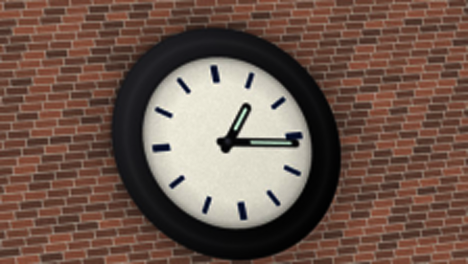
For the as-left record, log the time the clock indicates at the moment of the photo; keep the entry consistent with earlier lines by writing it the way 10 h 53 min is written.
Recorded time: 1 h 16 min
